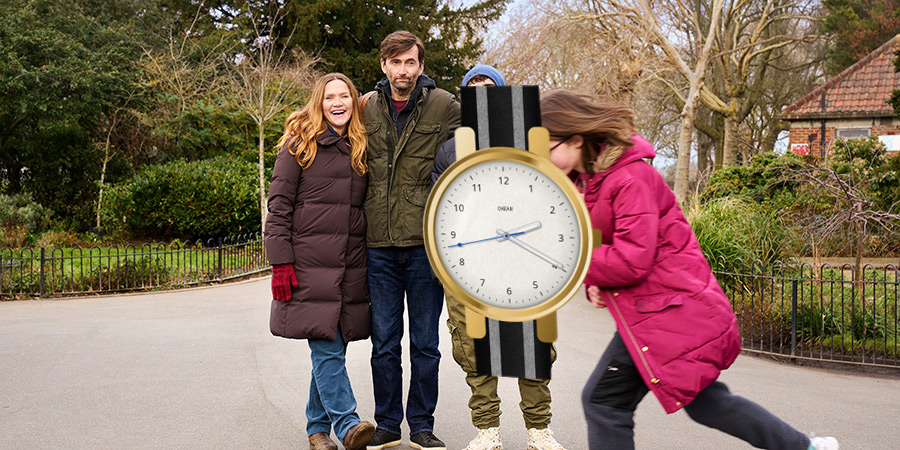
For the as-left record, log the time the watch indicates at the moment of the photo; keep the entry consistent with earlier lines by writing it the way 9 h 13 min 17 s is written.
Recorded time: 2 h 19 min 43 s
